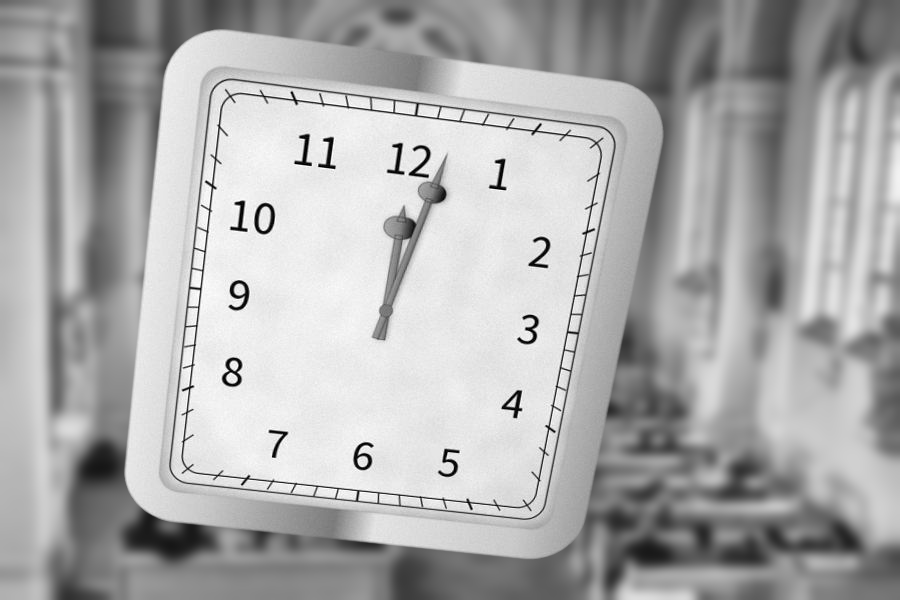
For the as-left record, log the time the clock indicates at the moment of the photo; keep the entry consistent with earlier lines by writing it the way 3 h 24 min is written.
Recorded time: 12 h 02 min
